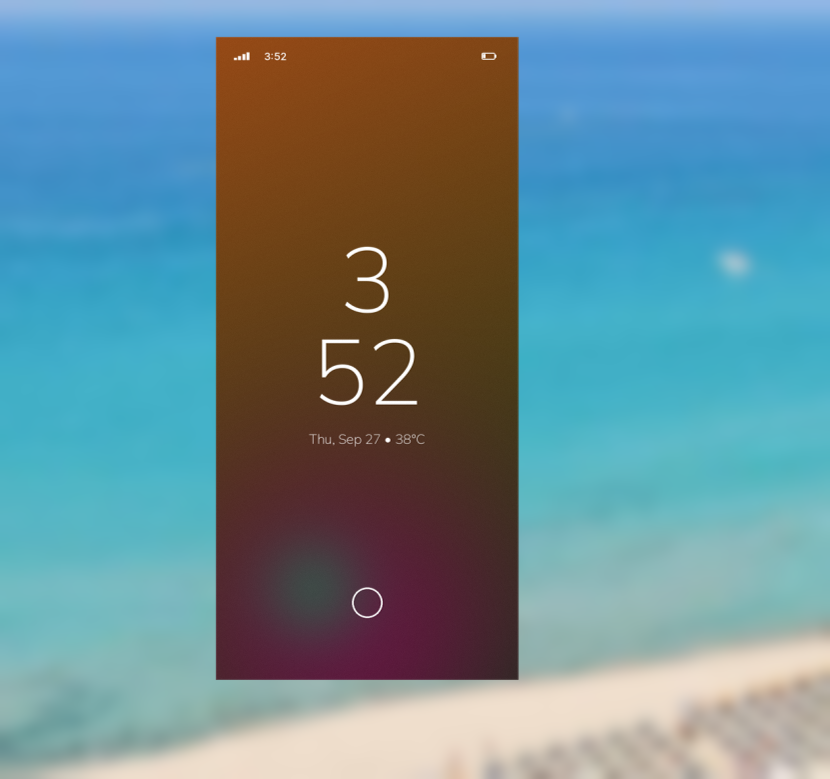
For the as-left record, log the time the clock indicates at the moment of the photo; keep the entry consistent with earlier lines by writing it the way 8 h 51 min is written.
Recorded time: 3 h 52 min
